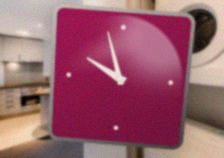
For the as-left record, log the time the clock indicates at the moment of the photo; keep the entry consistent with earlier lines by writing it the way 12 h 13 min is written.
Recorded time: 9 h 57 min
